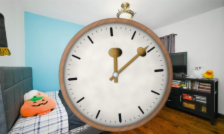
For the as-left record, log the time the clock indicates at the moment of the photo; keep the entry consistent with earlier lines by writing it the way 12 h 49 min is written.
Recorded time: 12 h 09 min
